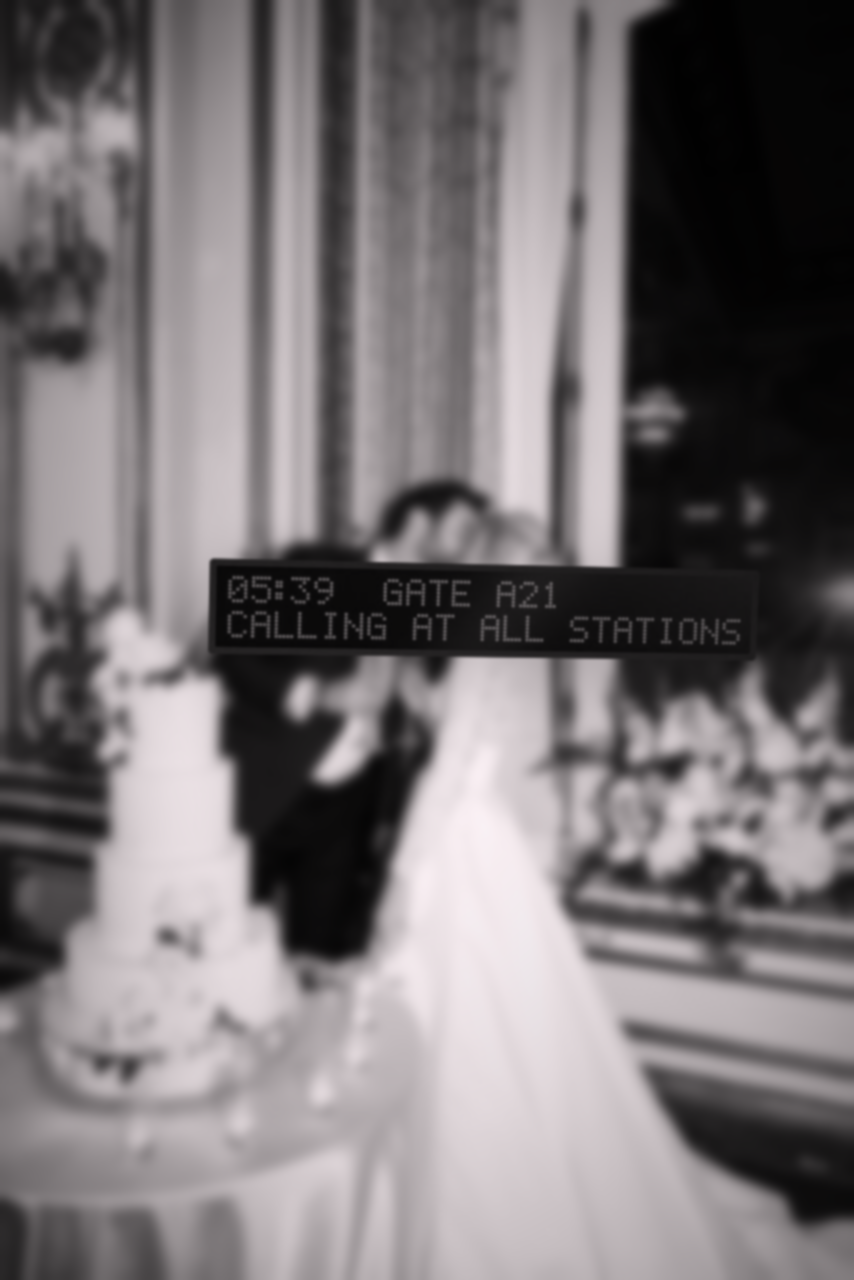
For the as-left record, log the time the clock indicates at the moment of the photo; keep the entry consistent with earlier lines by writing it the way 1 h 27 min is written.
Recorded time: 5 h 39 min
